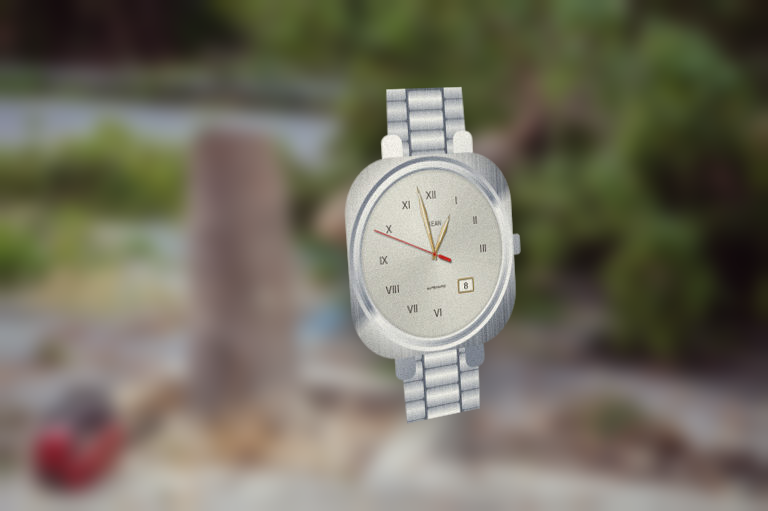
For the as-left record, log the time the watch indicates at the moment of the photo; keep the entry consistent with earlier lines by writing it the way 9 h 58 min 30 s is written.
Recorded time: 12 h 57 min 49 s
